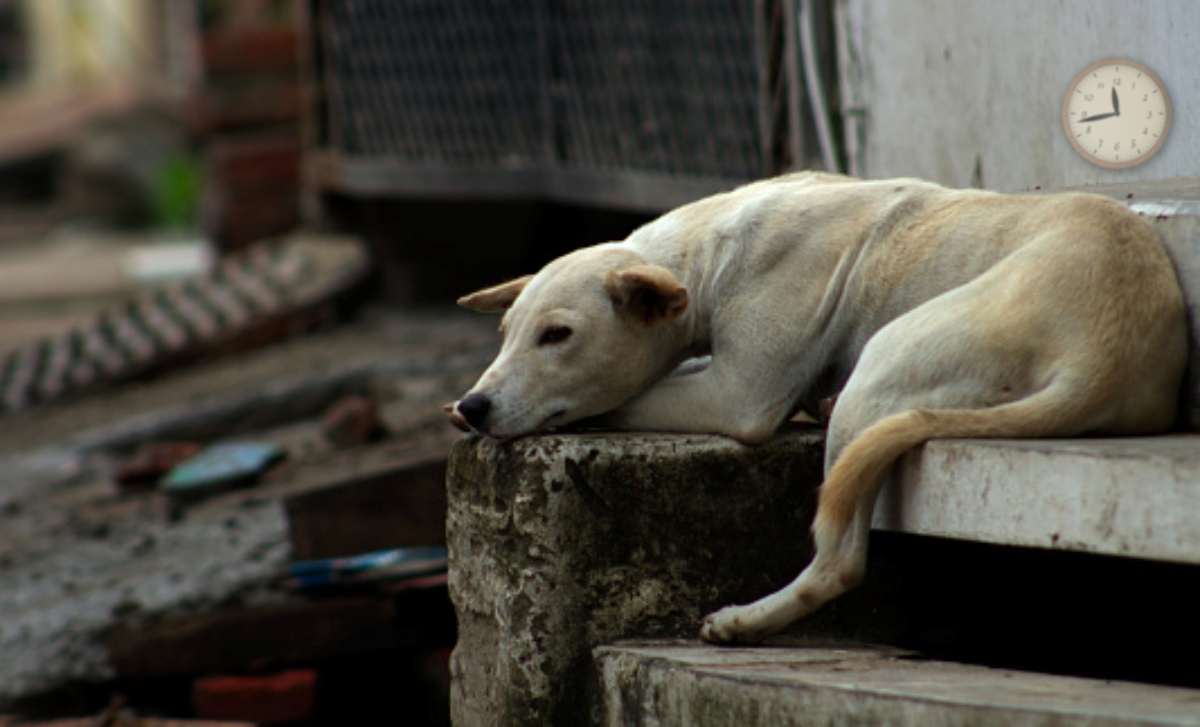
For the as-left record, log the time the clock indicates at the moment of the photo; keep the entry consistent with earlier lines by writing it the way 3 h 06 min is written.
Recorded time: 11 h 43 min
